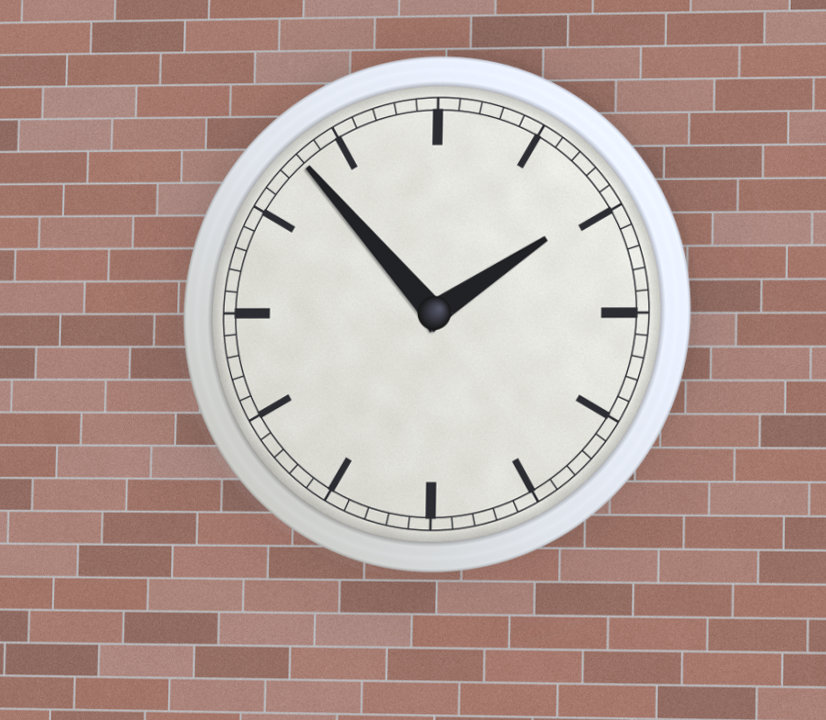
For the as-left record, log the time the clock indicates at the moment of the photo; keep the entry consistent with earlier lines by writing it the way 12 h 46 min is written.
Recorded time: 1 h 53 min
